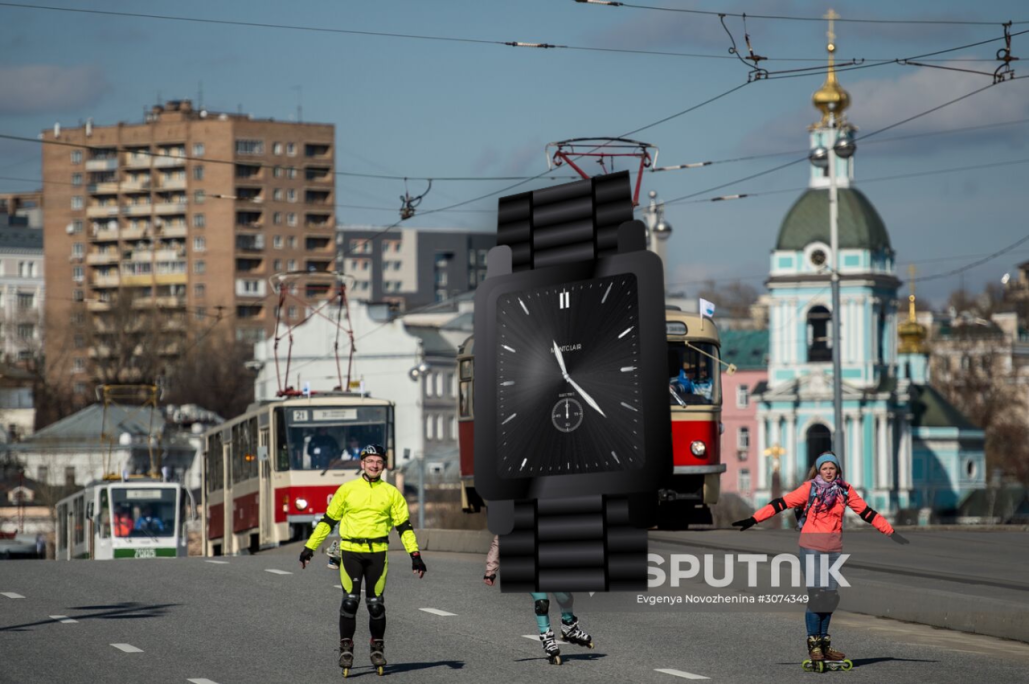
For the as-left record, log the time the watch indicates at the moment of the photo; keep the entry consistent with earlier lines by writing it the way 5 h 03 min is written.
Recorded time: 11 h 23 min
